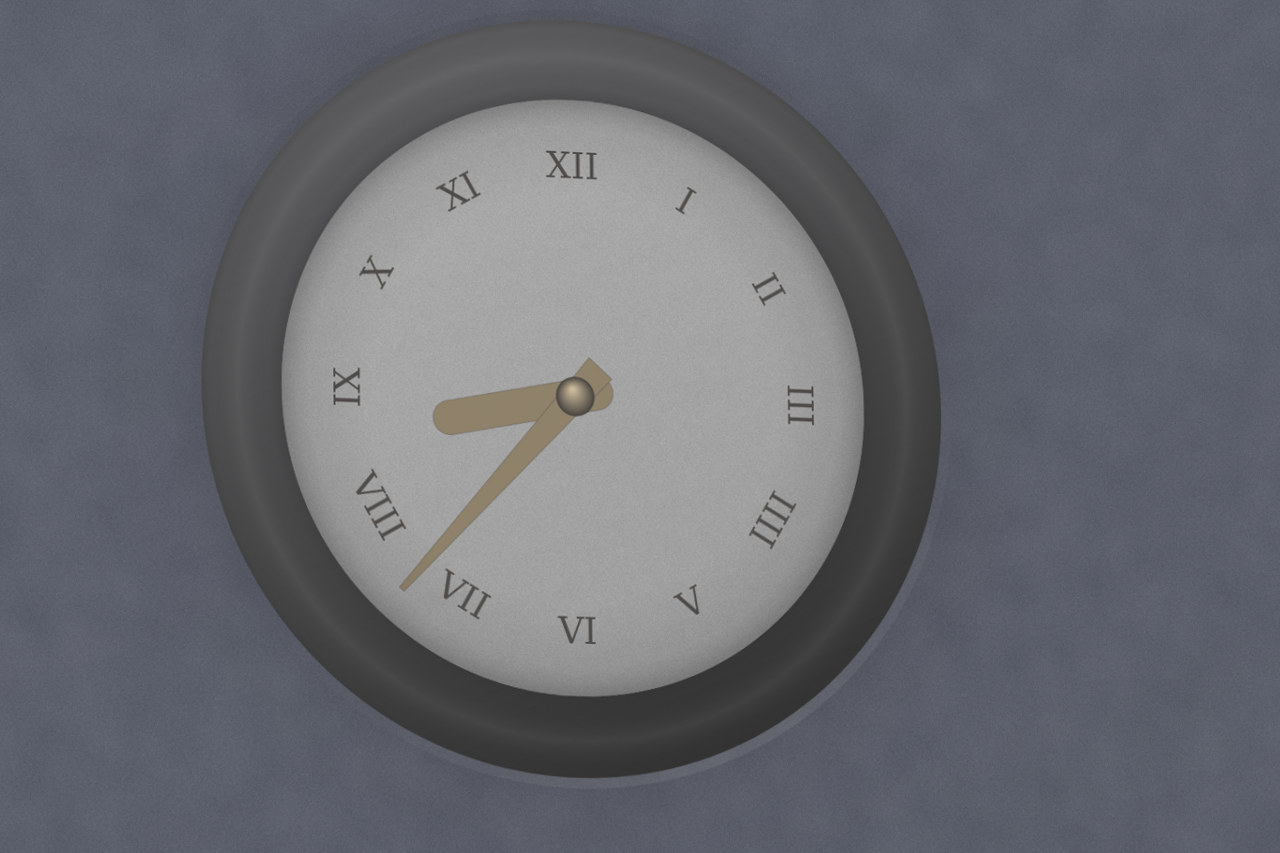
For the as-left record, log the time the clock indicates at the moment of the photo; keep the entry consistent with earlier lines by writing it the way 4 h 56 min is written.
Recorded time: 8 h 37 min
